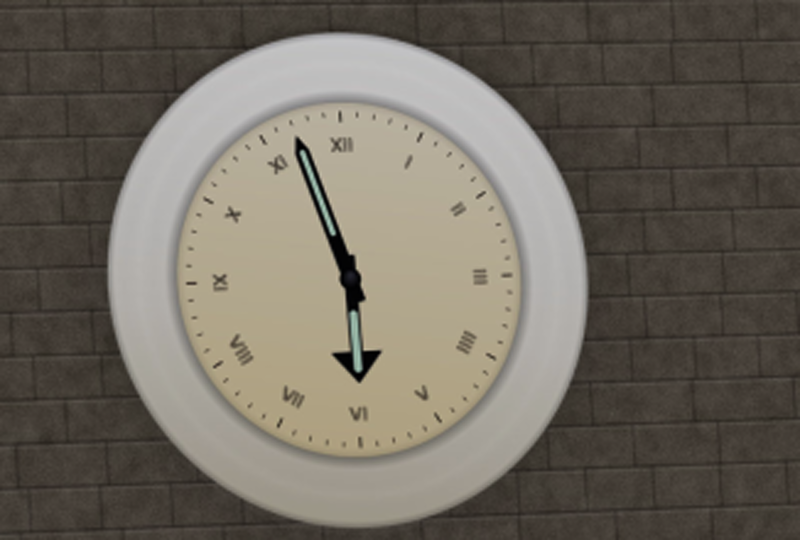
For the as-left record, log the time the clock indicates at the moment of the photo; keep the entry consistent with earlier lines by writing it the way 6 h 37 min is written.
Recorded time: 5 h 57 min
